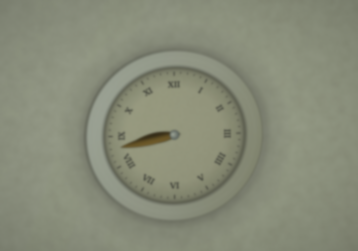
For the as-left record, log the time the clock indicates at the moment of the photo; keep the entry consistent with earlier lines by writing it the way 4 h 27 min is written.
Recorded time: 8 h 43 min
